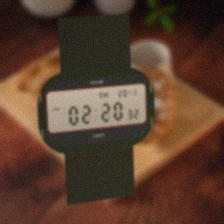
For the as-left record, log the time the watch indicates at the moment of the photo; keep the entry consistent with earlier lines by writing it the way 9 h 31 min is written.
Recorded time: 2 h 20 min
